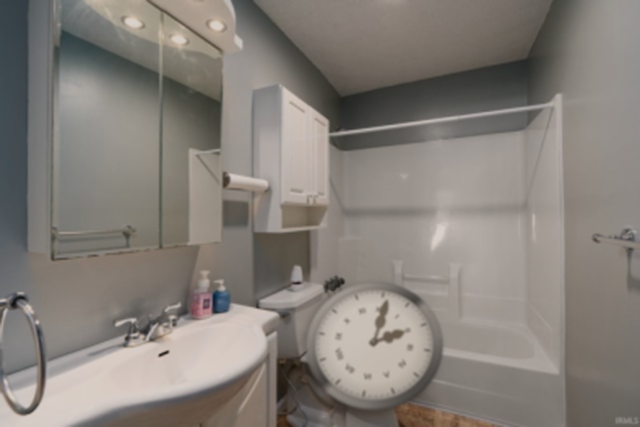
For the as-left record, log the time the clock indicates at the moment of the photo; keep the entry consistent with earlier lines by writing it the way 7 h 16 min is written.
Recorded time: 2 h 01 min
